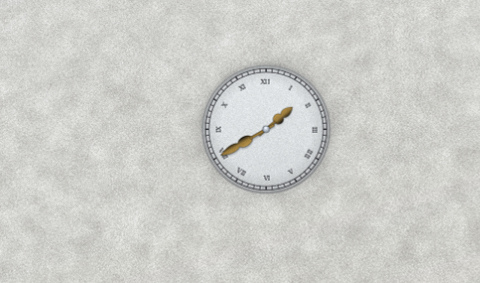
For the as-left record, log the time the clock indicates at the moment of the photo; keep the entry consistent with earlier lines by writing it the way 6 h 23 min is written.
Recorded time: 1 h 40 min
